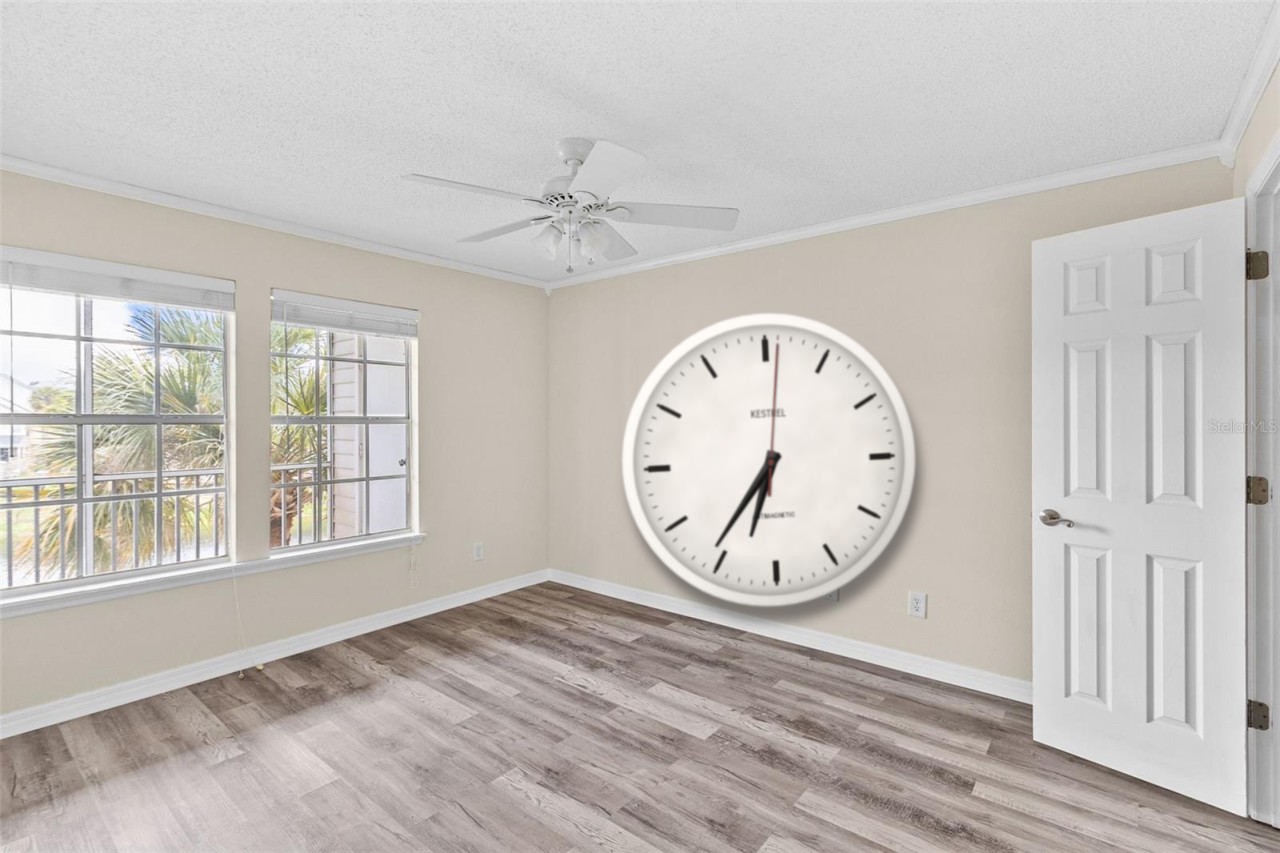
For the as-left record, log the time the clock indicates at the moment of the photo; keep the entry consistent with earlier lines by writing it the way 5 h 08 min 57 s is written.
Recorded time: 6 h 36 min 01 s
